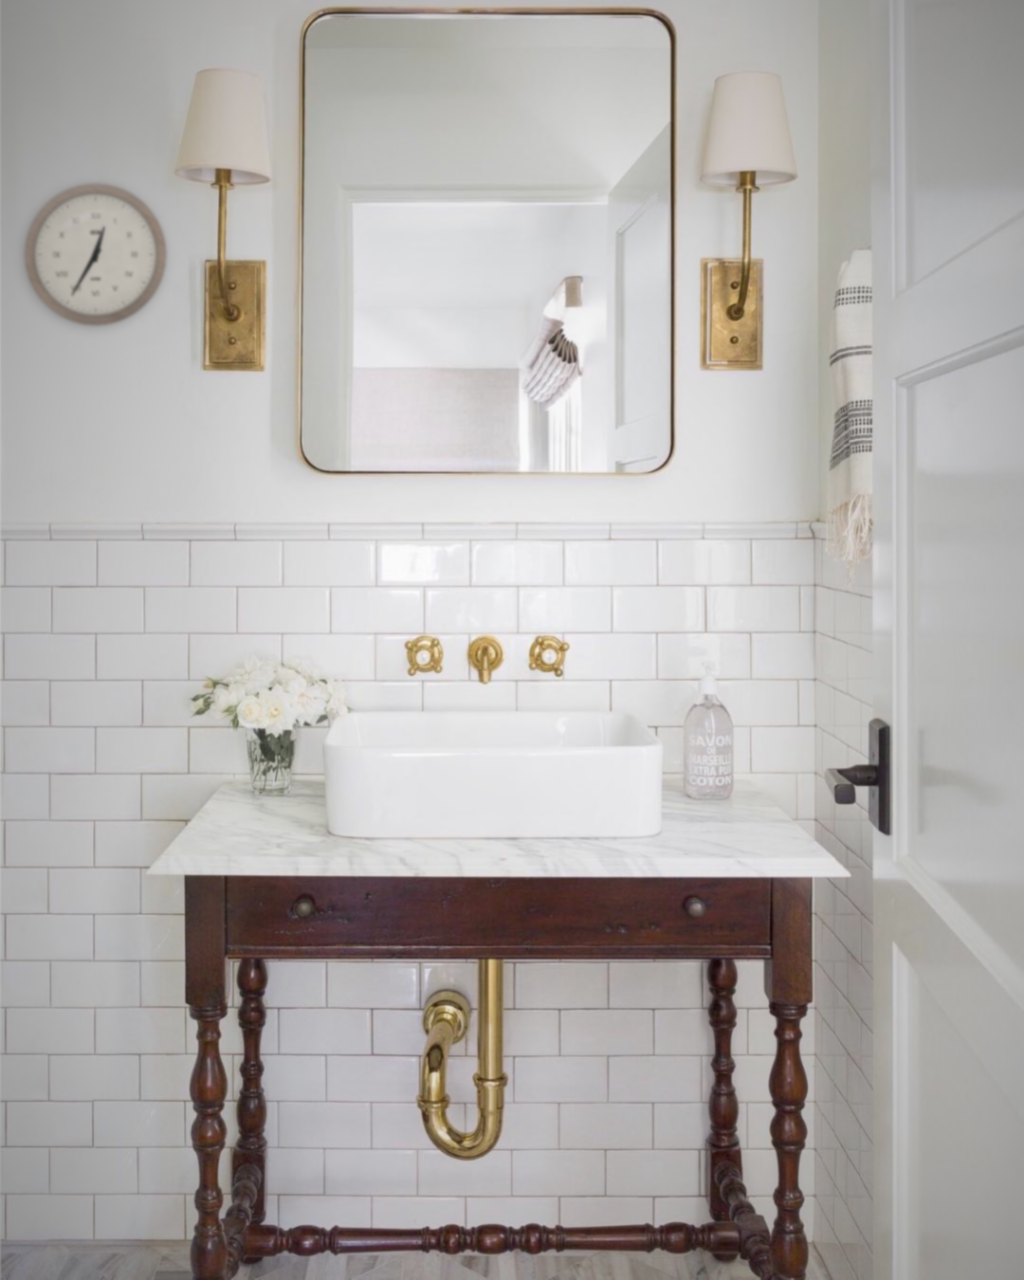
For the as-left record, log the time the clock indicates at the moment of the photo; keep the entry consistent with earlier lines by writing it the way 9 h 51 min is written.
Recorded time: 12 h 35 min
